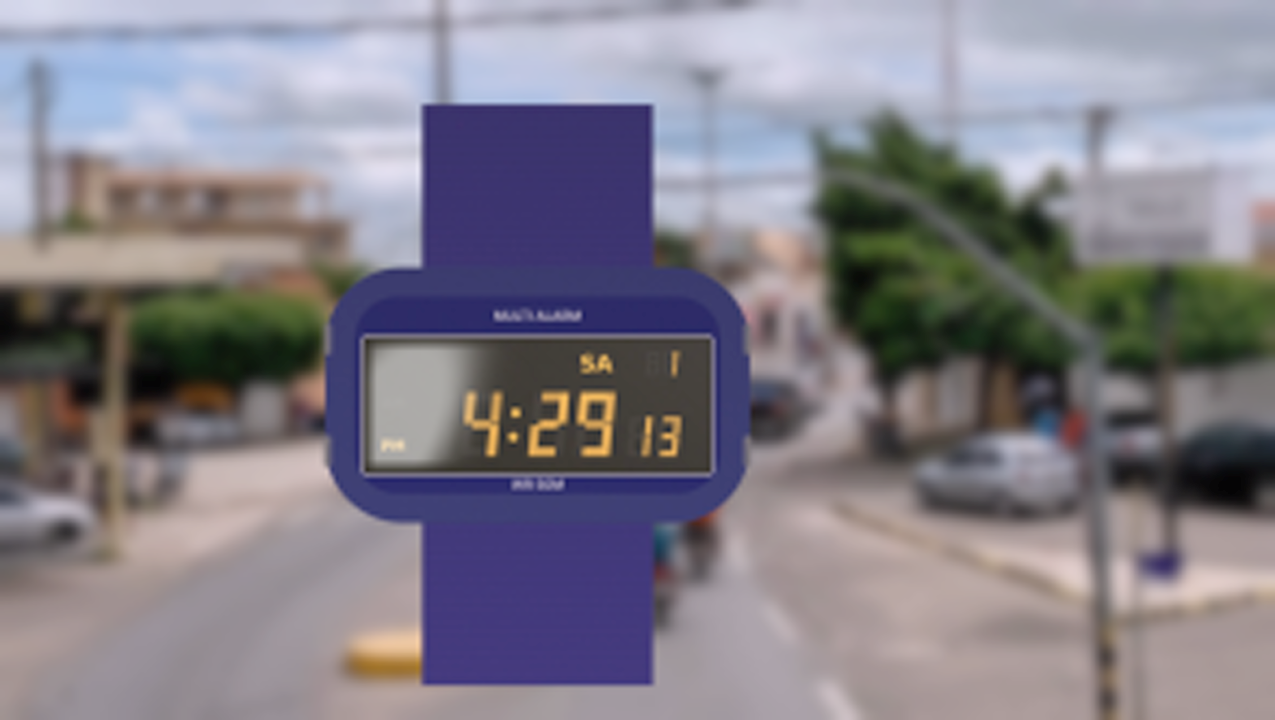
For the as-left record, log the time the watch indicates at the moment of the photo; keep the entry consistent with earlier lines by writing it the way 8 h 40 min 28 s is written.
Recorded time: 4 h 29 min 13 s
